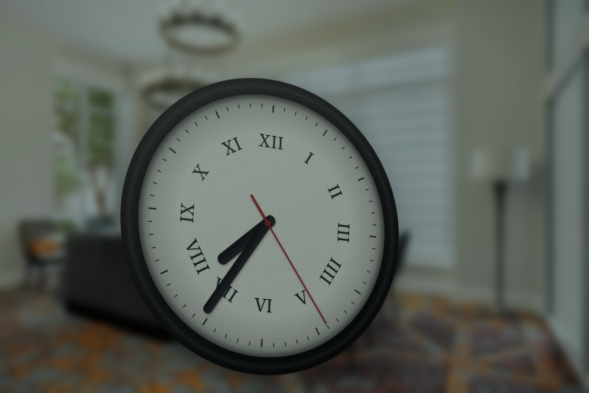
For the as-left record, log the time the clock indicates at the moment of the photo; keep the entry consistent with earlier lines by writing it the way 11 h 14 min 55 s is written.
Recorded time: 7 h 35 min 24 s
